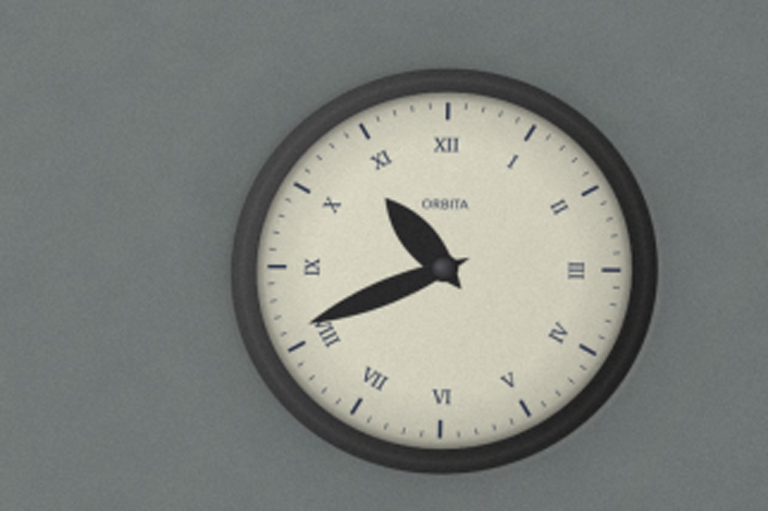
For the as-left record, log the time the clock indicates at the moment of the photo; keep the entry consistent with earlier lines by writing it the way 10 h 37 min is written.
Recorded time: 10 h 41 min
